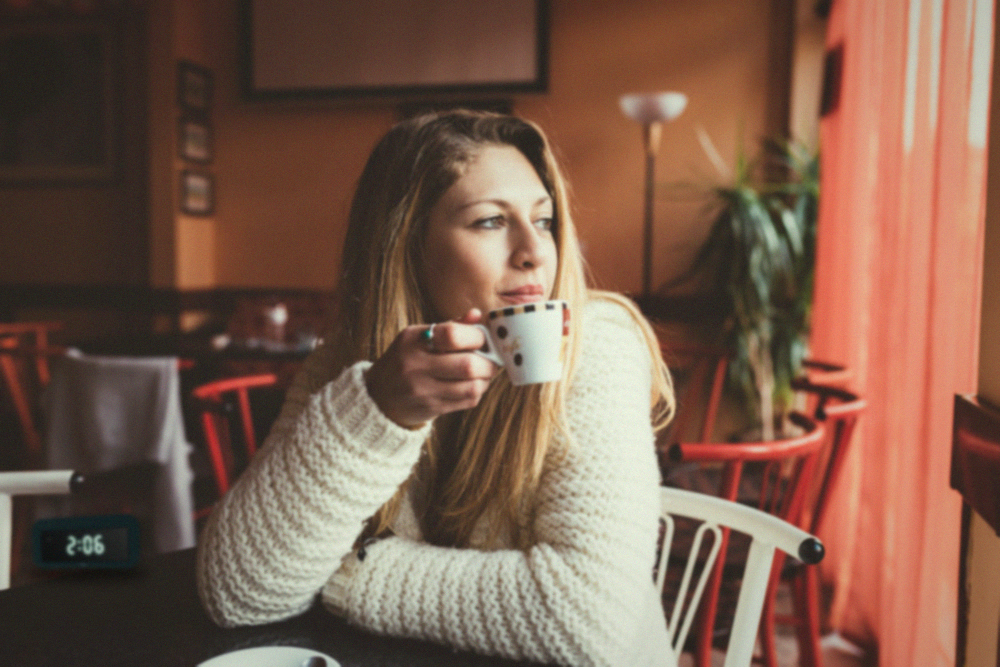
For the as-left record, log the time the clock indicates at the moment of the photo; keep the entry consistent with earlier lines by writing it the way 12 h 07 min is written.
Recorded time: 2 h 06 min
